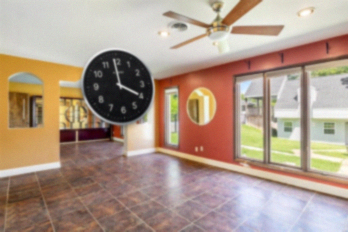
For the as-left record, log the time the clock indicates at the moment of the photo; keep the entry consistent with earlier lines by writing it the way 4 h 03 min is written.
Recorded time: 3 h 59 min
